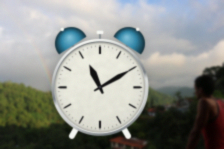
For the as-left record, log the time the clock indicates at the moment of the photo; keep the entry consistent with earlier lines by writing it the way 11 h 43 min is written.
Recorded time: 11 h 10 min
